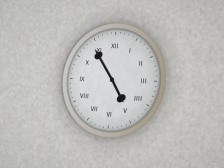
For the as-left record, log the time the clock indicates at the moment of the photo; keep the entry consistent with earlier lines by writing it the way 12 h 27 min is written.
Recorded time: 4 h 54 min
